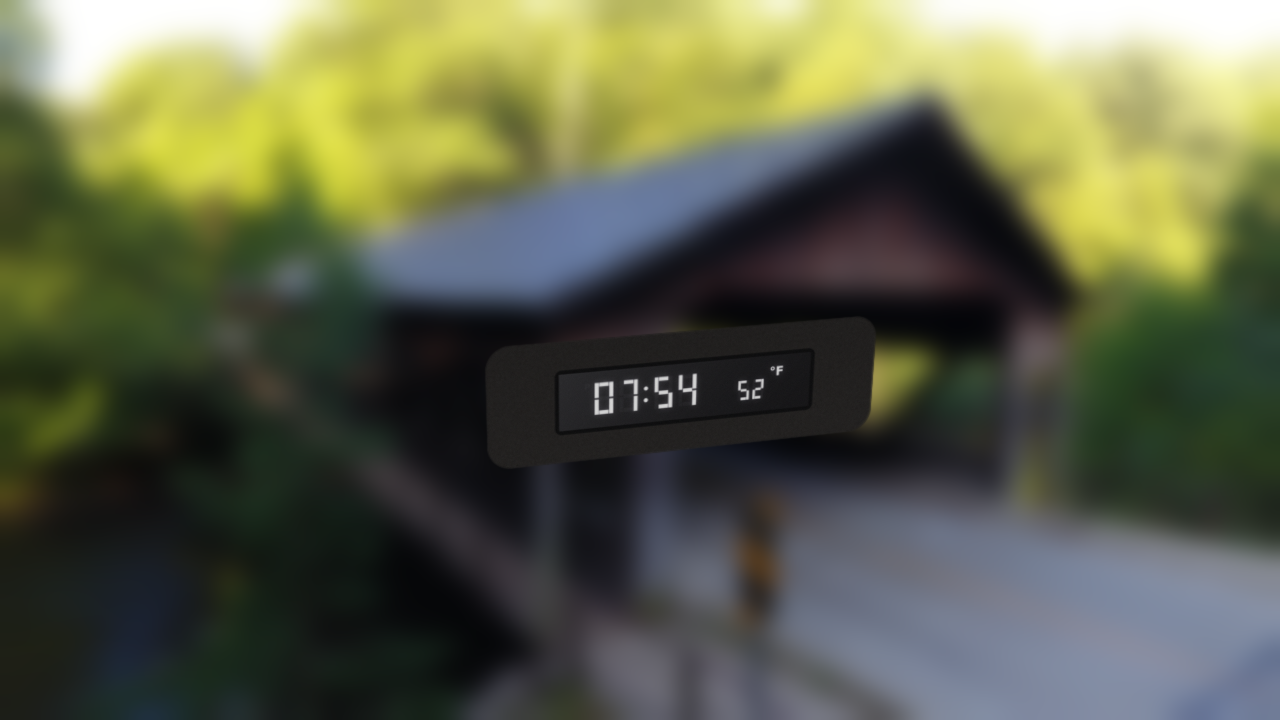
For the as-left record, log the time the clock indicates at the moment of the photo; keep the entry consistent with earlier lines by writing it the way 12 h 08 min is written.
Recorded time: 7 h 54 min
